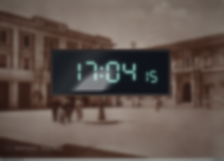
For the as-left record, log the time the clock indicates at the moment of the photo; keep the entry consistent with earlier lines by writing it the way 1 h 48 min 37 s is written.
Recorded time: 17 h 04 min 15 s
